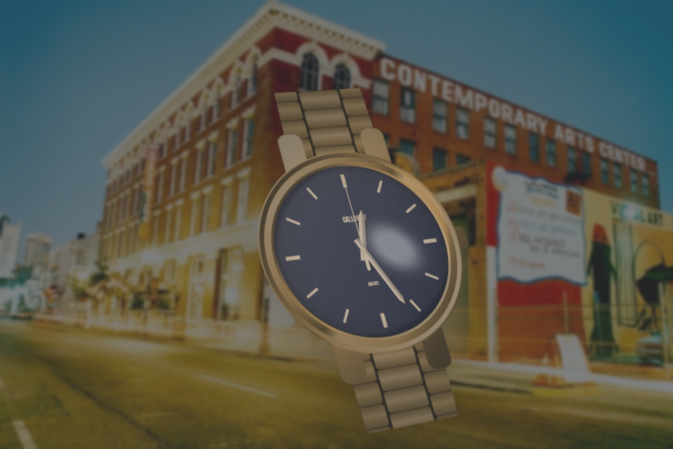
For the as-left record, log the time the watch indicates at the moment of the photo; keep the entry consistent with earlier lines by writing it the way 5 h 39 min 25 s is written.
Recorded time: 12 h 26 min 00 s
